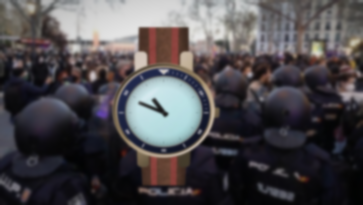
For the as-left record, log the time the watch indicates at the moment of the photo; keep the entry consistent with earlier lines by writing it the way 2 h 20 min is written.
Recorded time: 10 h 49 min
